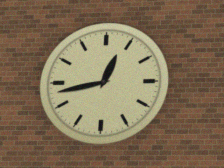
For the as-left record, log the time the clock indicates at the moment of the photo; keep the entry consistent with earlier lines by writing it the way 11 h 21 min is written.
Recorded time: 12 h 43 min
